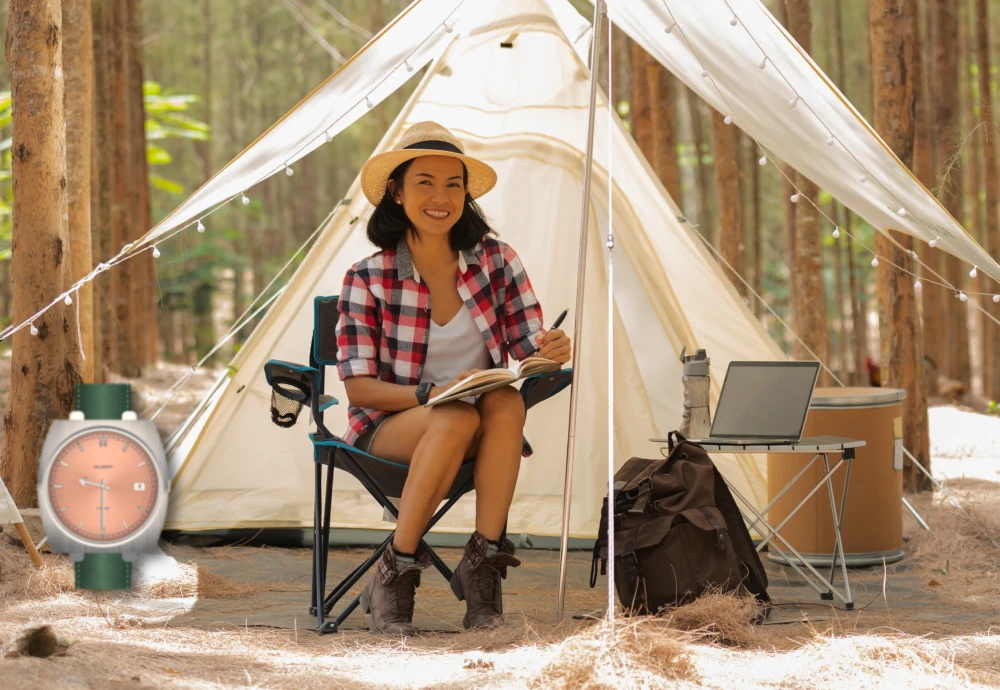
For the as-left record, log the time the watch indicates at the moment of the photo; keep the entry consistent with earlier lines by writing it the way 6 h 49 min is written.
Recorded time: 9 h 30 min
